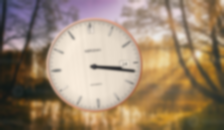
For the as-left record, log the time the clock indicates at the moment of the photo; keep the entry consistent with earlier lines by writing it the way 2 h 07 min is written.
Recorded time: 3 h 17 min
